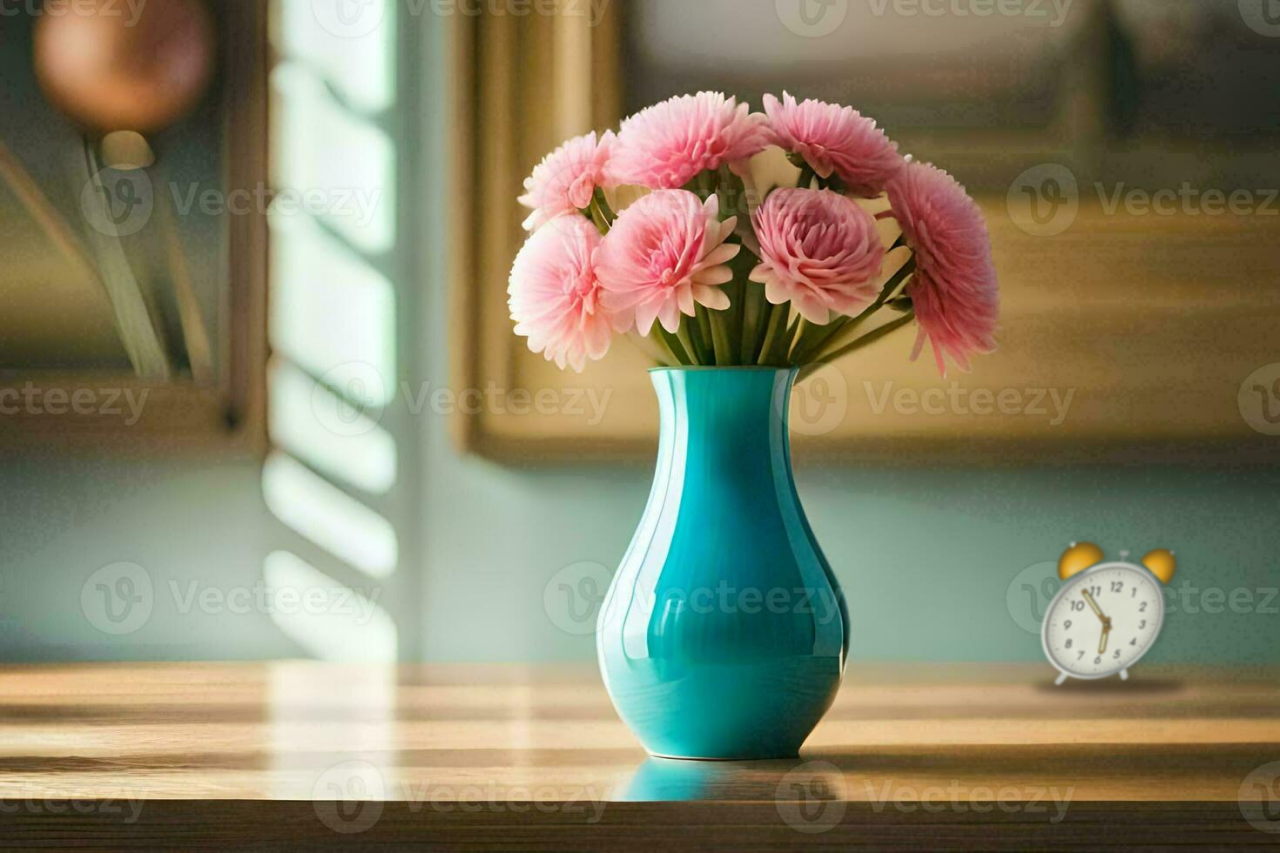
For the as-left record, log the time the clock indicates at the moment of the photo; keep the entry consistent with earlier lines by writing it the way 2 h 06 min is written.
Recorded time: 5 h 53 min
